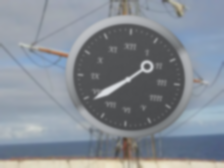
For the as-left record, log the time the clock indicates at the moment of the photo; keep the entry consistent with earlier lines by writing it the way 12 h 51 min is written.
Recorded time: 1 h 39 min
